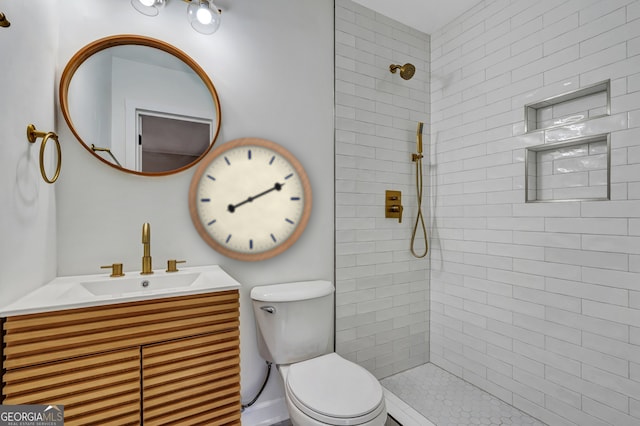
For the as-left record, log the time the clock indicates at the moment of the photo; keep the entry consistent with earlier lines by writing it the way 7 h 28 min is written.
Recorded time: 8 h 11 min
